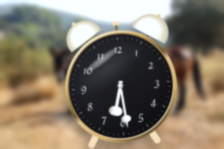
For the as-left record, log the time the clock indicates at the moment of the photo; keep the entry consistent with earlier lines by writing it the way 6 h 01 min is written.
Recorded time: 6 h 29 min
